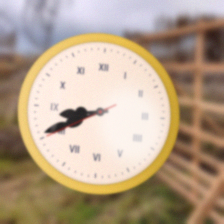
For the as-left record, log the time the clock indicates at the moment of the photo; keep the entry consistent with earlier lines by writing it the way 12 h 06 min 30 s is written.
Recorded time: 8 h 40 min 40 s
